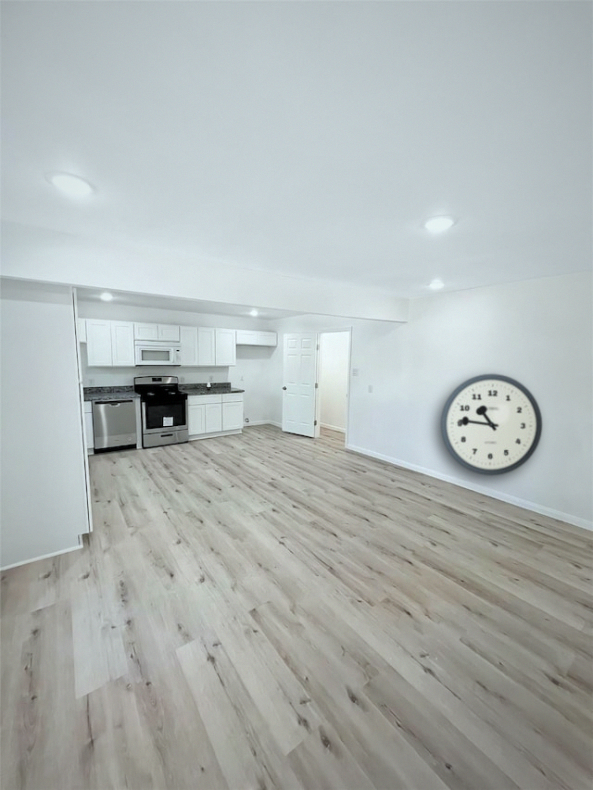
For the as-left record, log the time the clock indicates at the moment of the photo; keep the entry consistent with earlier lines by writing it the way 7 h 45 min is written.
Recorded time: 10 h 46 min
